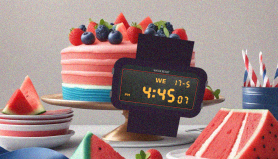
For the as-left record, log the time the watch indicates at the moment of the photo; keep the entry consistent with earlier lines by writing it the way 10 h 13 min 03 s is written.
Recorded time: 4 h 45 min 07 s
